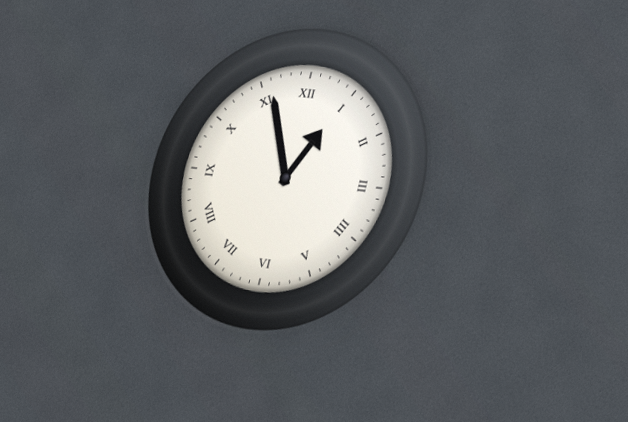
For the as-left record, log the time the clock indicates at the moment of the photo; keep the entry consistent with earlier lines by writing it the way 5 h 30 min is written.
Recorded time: 12 h 56 min
